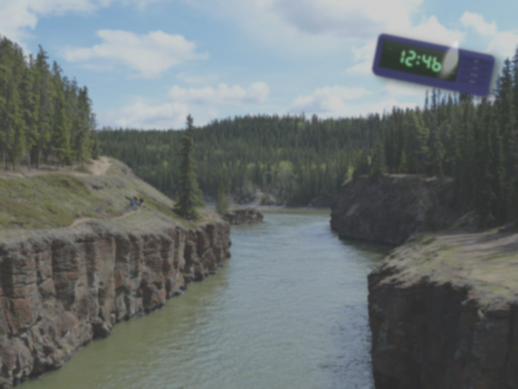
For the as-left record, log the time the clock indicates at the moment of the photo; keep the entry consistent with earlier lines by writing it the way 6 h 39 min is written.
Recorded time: 12 h 46 min
